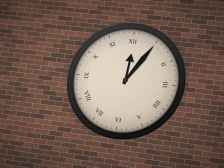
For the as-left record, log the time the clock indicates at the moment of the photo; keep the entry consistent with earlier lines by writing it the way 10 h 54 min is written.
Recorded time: 12 h 05 min
